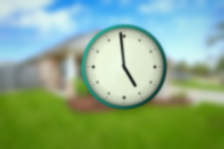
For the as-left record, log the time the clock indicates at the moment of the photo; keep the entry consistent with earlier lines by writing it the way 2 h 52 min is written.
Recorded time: 4 h 59 min
